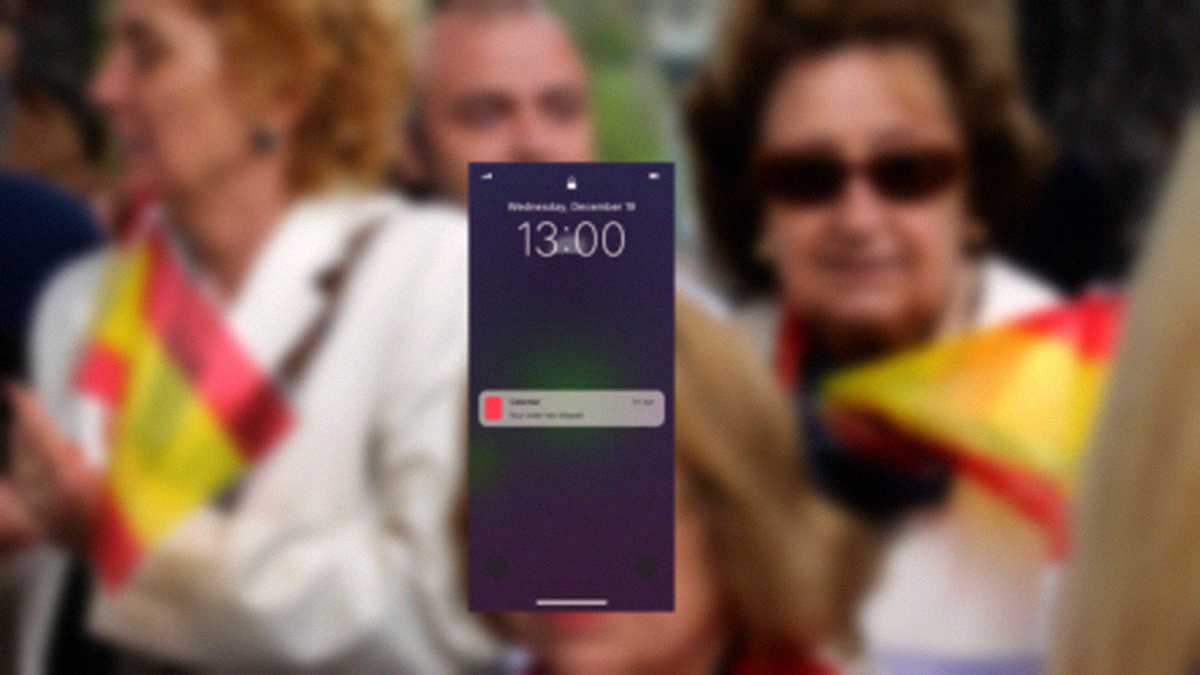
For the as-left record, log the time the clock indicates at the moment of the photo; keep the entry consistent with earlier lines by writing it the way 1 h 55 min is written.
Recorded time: 13 h 00 min
